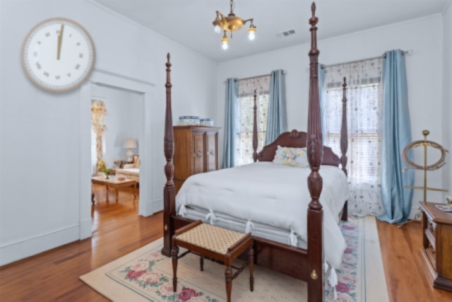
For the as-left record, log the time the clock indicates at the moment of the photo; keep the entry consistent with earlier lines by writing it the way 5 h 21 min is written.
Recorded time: 12 h 01 min
